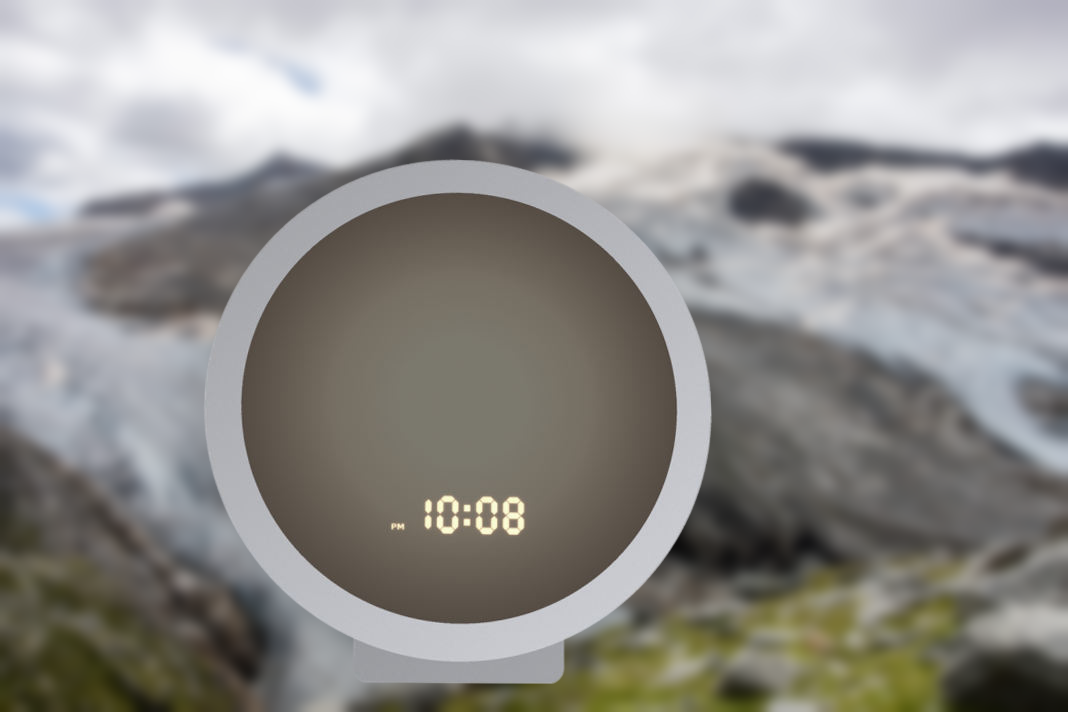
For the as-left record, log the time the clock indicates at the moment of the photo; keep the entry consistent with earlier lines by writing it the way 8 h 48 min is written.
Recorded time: 10 h 08 min
